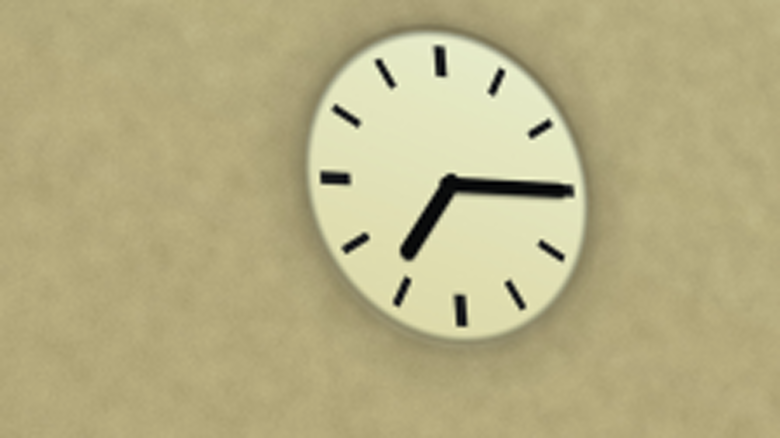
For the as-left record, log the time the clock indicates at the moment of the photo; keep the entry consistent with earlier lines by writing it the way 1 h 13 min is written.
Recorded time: 7 h 15 min
